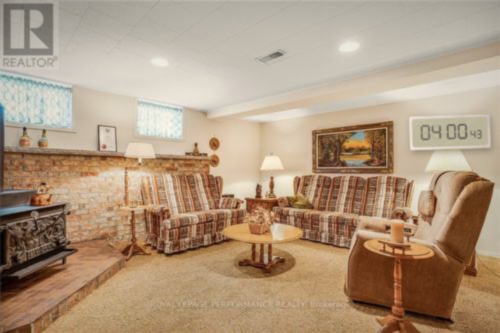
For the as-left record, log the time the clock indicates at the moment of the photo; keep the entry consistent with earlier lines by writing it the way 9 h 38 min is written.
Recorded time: 4 h 00 min
